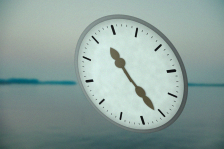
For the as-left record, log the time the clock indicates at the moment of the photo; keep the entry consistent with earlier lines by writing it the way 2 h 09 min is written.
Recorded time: 11 h 26 min
